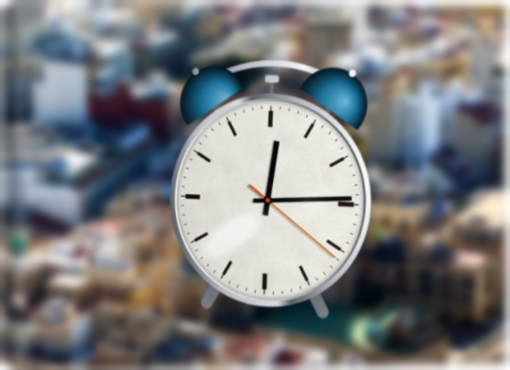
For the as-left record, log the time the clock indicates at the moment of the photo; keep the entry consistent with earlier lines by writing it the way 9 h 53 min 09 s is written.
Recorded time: 12 h 14 min 21 s
